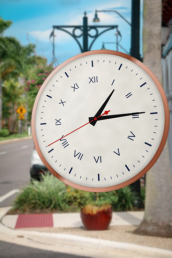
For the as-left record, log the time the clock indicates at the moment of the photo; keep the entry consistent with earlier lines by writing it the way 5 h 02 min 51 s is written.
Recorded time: 1 h 14 min 41 s
